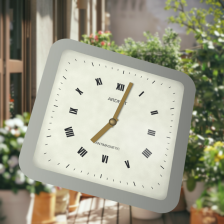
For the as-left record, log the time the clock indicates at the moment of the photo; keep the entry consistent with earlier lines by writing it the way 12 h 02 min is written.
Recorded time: 7 h 02 min
